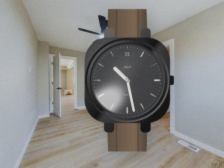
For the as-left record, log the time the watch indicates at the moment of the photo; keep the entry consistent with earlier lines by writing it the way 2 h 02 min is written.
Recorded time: 10 h 28 min
